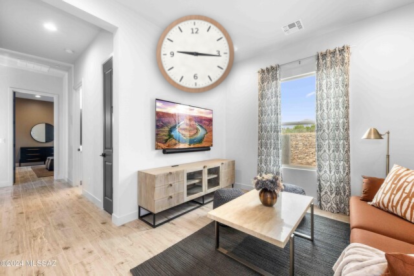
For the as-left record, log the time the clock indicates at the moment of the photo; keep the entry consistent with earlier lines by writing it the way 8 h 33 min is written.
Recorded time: 9 h 16 min
